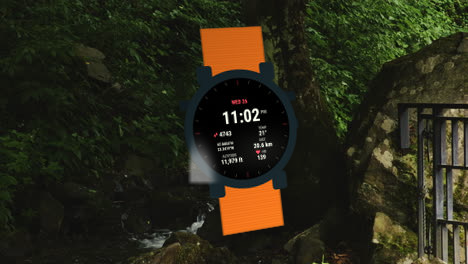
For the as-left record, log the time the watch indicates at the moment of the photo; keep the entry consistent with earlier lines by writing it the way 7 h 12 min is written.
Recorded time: 11 h 02 min
